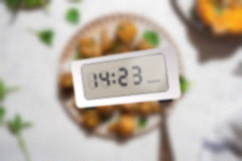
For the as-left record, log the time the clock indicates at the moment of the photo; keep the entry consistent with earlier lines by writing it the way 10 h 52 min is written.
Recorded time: 14 h 23 min
